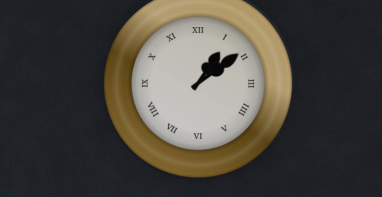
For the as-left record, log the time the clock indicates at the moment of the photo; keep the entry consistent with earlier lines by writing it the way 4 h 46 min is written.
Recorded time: 1 h 09 min
